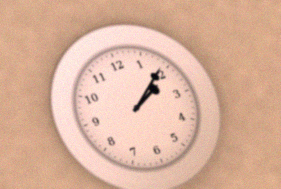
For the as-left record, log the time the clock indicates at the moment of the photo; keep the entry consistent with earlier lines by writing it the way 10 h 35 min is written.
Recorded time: 2 h 09 min
